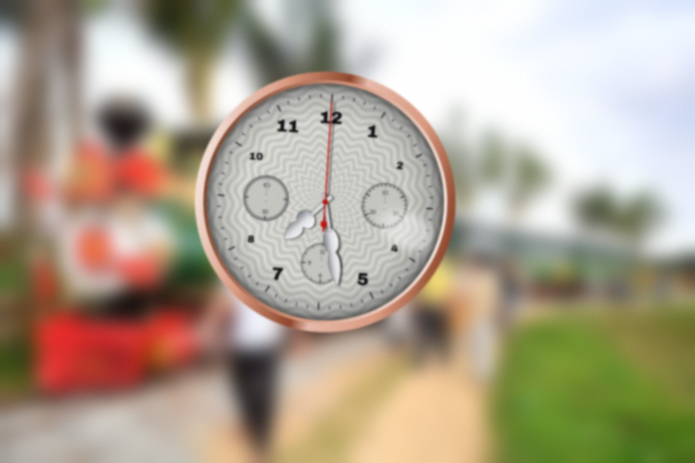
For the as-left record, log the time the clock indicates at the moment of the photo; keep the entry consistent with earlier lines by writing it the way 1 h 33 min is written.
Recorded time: 7 h 28 min
